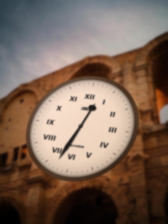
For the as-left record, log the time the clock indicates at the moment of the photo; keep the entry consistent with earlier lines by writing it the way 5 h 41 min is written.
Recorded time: 12 h 33 min
